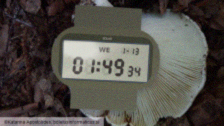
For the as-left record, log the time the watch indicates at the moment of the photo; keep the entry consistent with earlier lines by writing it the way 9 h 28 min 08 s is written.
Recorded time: 1 h 49 min 34 s
